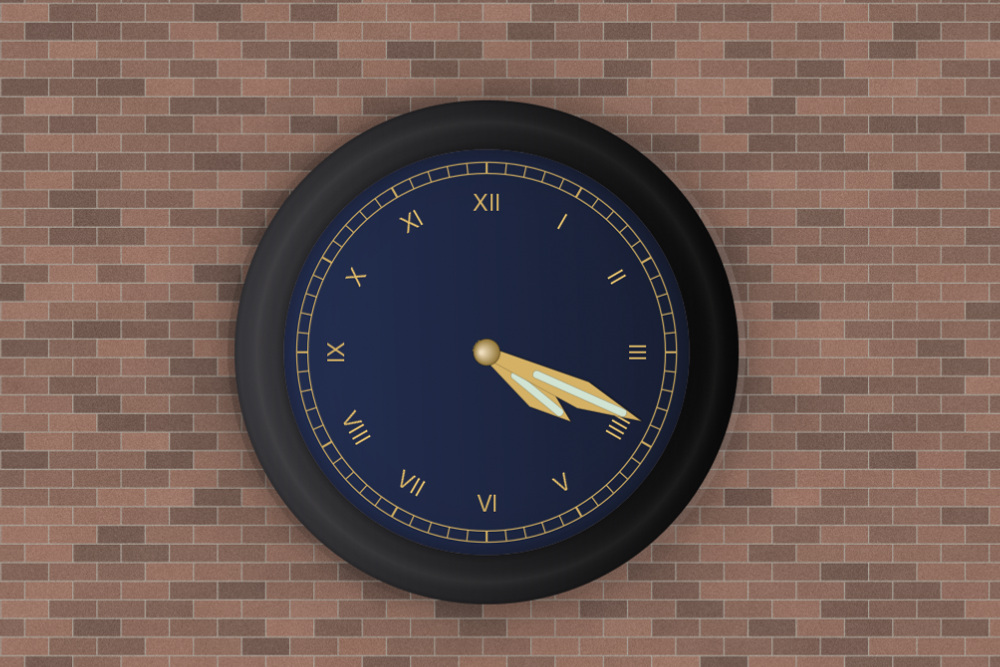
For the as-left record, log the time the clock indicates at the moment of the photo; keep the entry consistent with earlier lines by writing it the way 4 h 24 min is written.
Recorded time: 4 h 19 min
